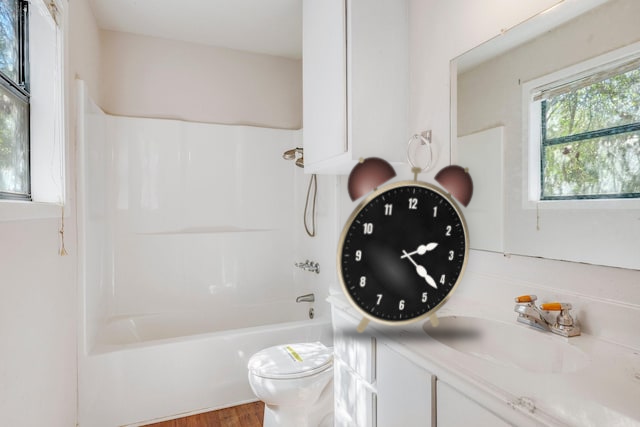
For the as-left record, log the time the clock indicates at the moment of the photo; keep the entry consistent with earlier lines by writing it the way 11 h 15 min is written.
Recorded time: 2 h 22 min
